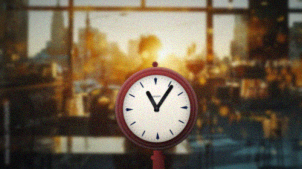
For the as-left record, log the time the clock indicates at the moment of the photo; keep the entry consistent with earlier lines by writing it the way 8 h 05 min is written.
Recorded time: 11 h 06 min
